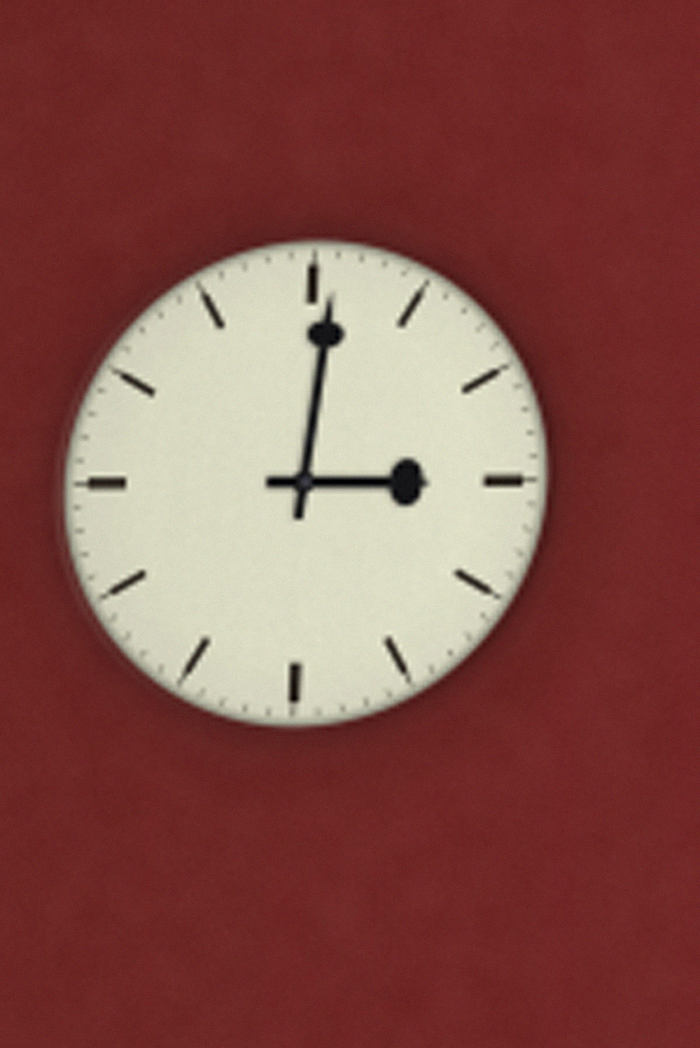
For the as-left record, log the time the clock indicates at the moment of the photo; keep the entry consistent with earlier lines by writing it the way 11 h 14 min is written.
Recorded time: 3 h 01 min
